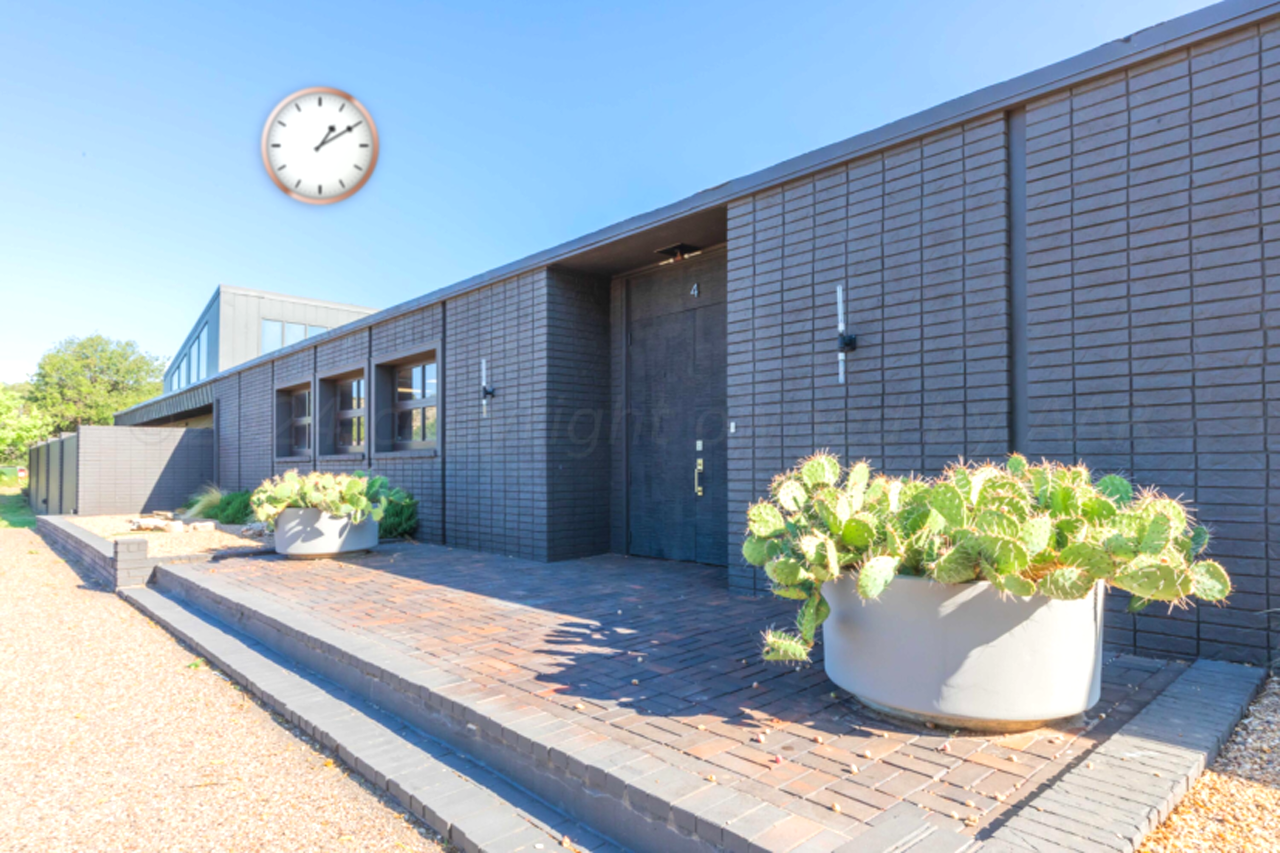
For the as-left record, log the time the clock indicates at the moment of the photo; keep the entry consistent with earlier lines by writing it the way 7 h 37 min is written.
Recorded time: 1 h 10 min
